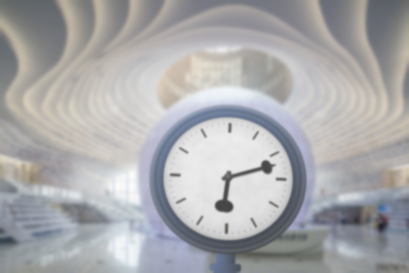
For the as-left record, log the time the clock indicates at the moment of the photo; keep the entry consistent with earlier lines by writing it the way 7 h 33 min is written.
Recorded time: 6 h 12 min
